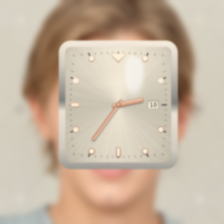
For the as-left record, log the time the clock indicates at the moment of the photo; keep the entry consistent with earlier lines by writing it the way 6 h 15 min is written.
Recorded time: 2 h 36 min
